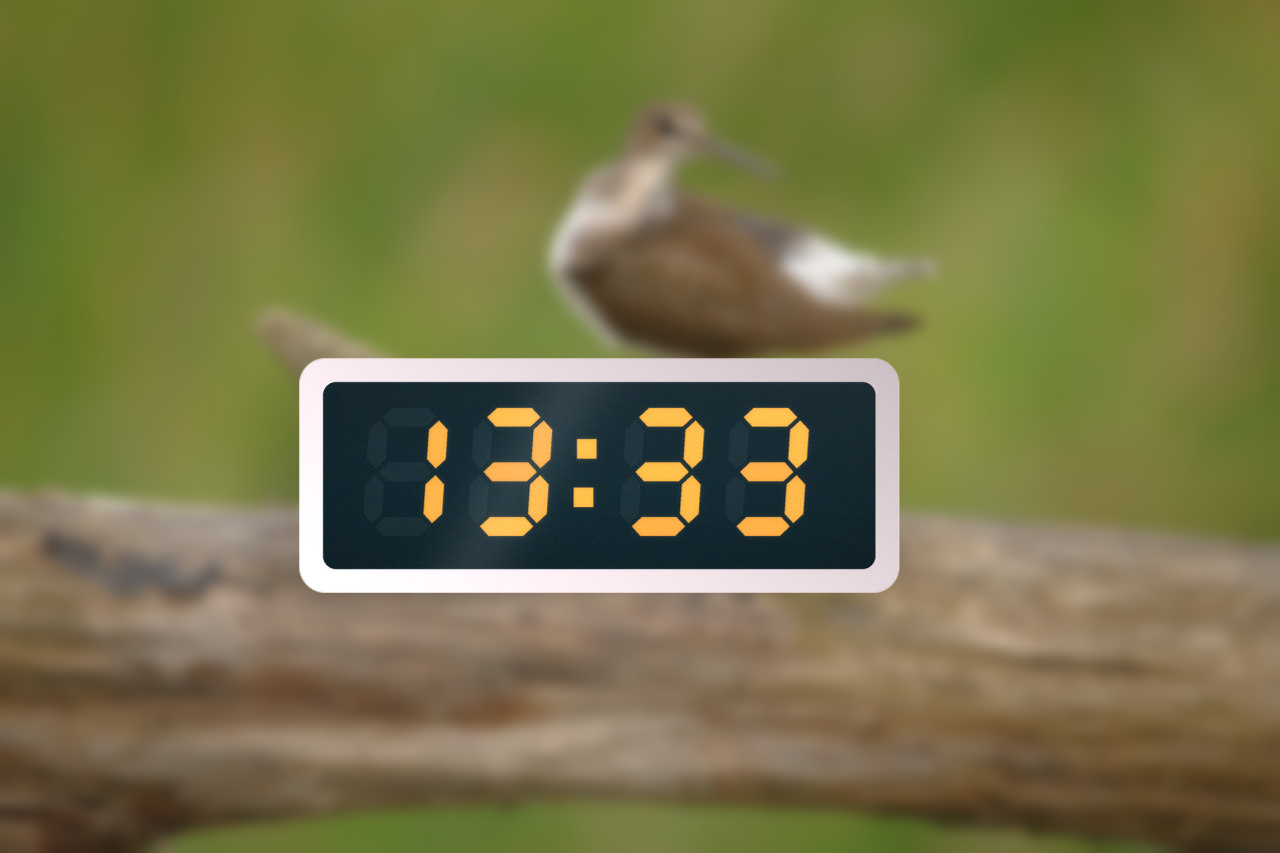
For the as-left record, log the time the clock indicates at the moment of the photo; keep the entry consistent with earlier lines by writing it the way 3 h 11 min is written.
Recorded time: 13 h 33 min
